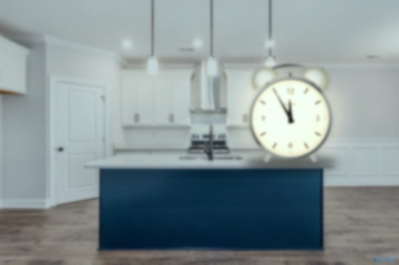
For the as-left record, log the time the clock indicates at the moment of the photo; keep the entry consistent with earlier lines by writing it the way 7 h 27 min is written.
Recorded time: 11 h 55 min
